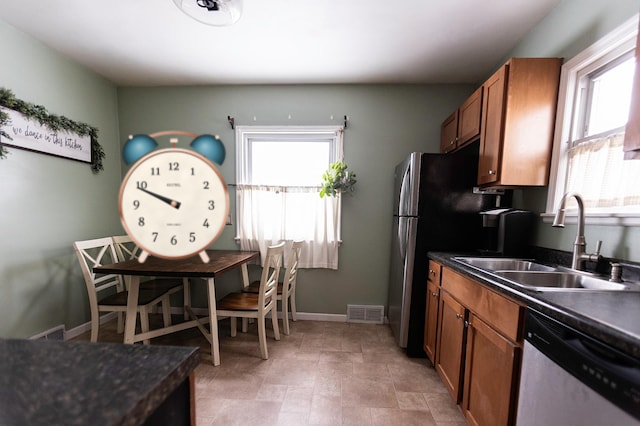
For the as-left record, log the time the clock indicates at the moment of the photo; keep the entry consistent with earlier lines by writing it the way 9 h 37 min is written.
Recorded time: 9 h 49 min
